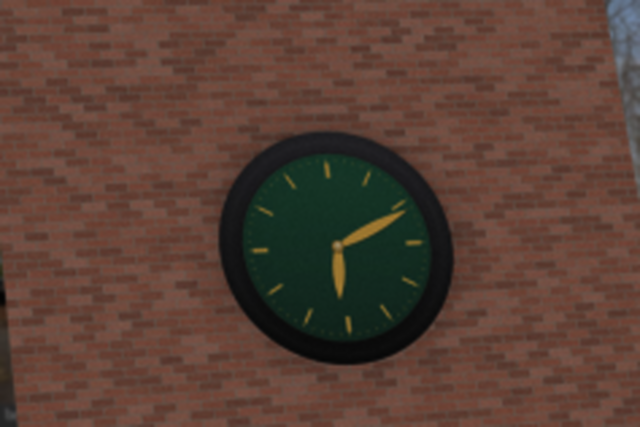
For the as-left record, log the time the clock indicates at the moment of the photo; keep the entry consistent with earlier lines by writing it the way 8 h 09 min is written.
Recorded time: 6 h 11 min
